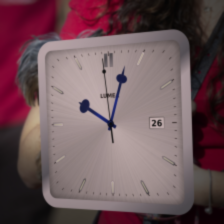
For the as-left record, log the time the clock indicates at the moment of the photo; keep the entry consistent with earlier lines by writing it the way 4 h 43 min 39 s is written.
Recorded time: 10 h 02 min 59 s
